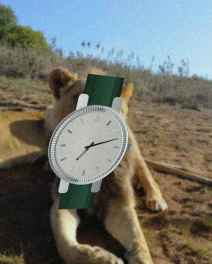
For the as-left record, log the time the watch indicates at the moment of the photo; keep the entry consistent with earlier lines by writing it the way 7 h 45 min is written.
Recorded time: 7 h 12 min
